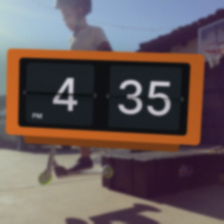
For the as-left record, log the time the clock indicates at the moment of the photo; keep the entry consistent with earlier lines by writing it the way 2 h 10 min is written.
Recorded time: 4 h 35 min
